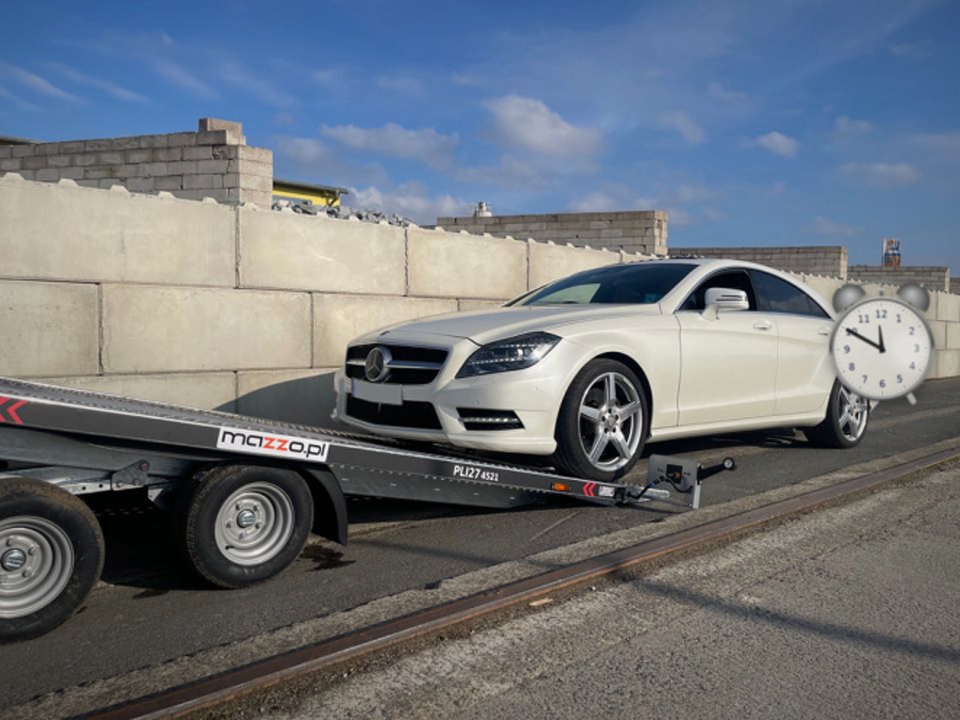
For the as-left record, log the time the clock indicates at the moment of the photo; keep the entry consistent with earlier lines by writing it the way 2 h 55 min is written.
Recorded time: 11 h 50 min
